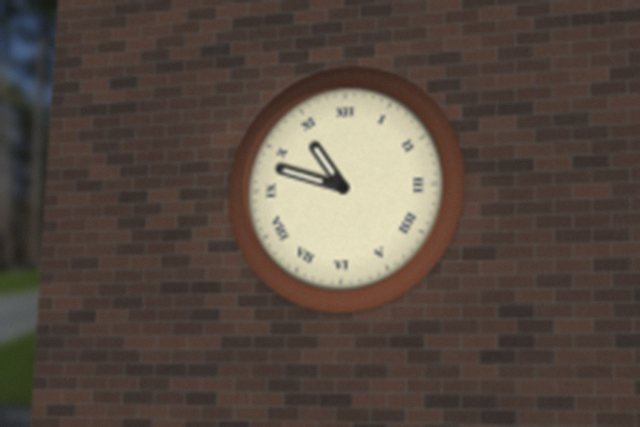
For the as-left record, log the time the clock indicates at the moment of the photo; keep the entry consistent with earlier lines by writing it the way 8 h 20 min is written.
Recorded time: 10 h 48 min
